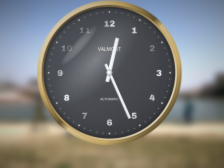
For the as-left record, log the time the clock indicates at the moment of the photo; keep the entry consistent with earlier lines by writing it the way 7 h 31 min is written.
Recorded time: 12 h 26 min
